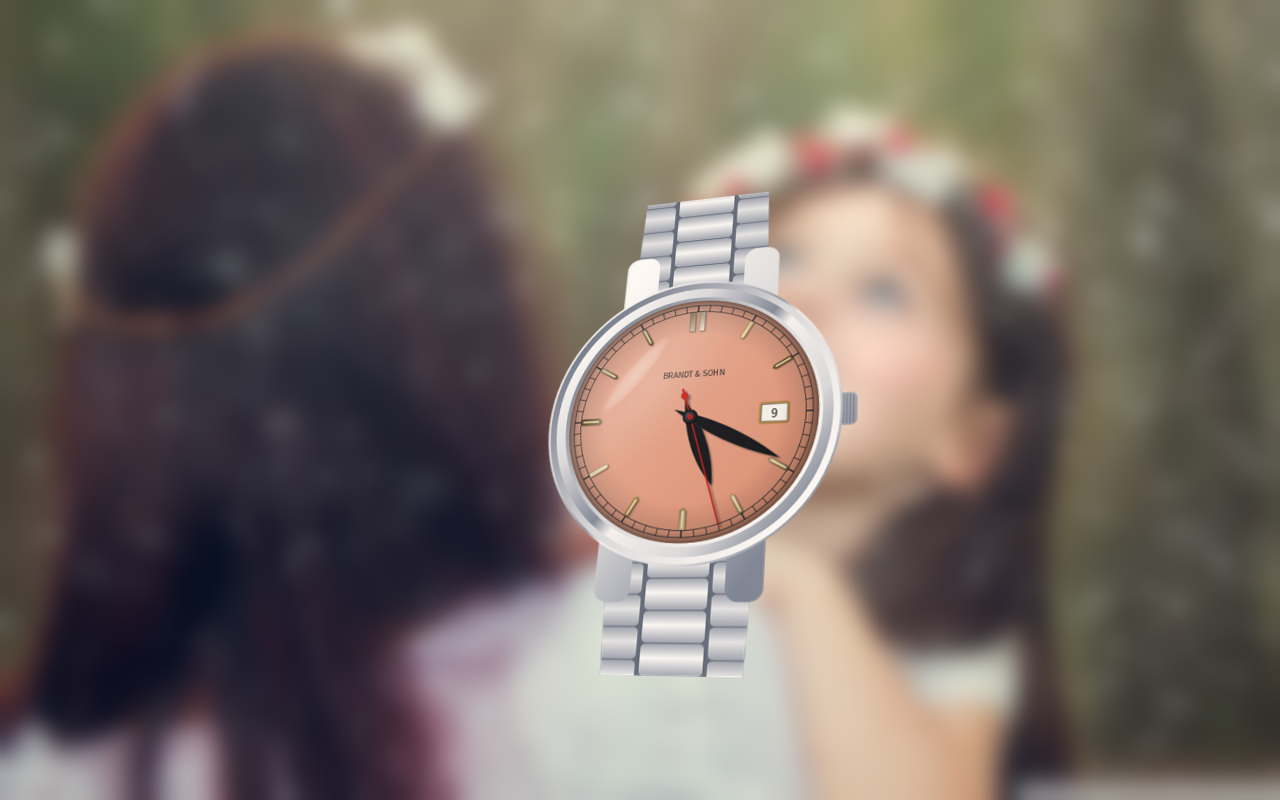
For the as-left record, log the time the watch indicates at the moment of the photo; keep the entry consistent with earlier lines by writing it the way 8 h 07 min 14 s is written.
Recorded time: 5 h 19 min 27 s
